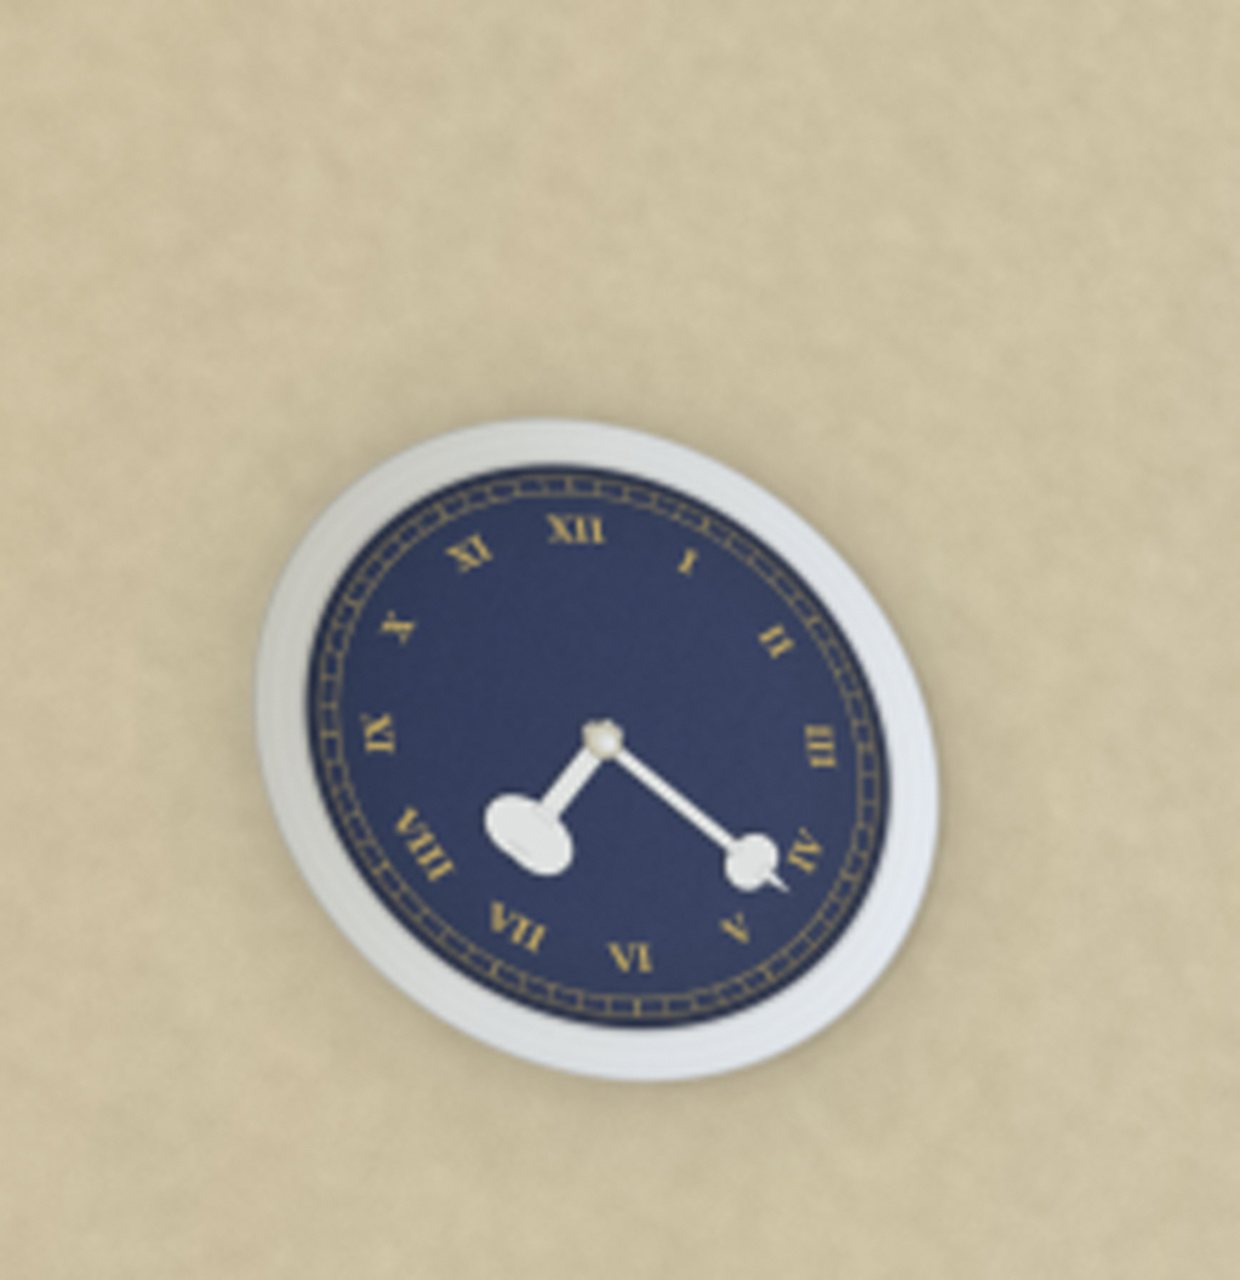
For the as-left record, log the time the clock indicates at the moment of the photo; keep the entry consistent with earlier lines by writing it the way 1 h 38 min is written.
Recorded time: 7 h 22 min
